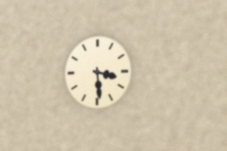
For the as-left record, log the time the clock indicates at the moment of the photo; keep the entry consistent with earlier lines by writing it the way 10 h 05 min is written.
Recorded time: 3 h 29 min
